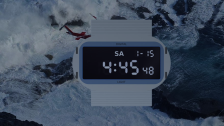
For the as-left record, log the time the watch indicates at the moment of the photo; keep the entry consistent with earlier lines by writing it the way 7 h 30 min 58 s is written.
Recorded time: 4 h 45 min 48 s
